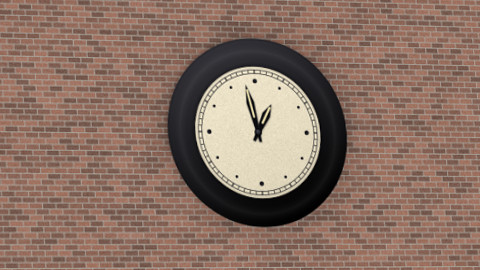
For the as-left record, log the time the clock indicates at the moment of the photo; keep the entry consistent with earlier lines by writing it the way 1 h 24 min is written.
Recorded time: 12 h 58 min
